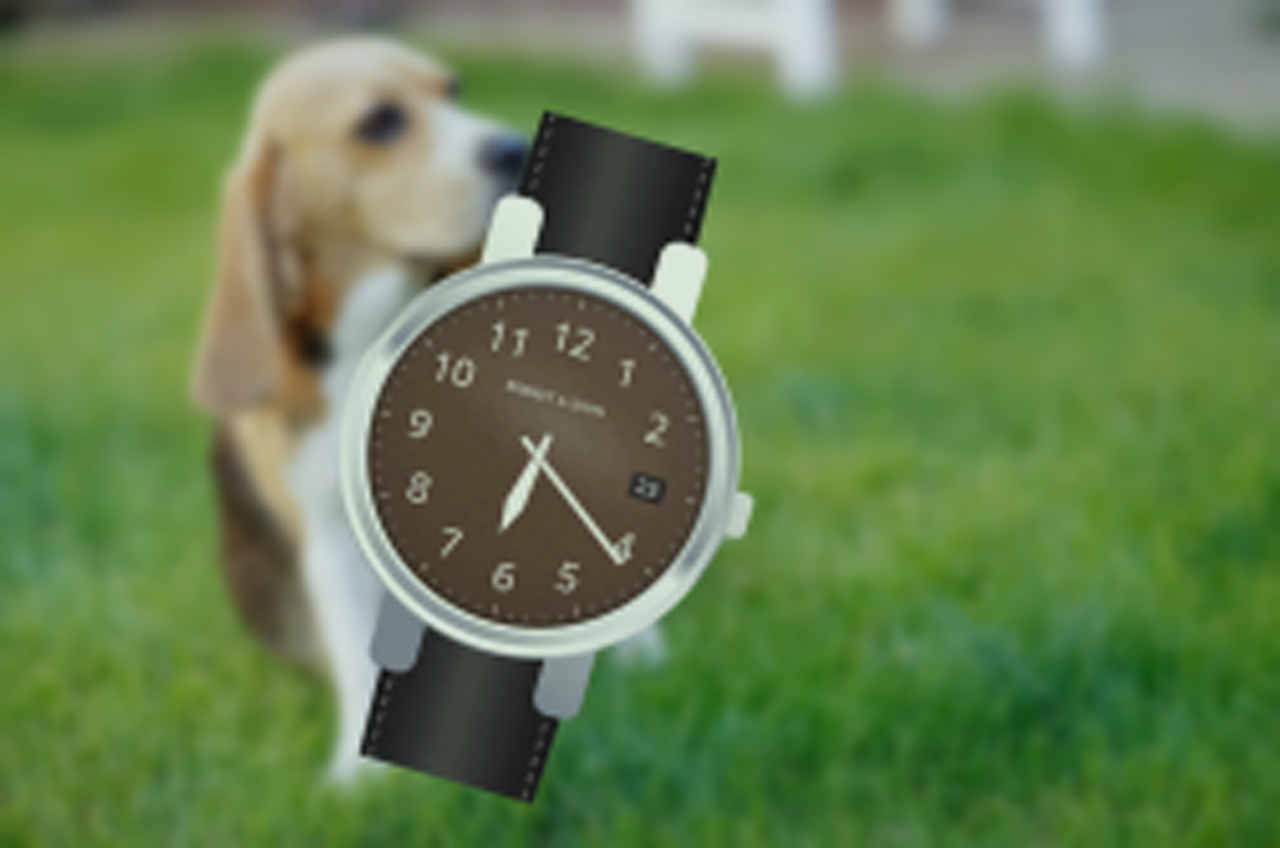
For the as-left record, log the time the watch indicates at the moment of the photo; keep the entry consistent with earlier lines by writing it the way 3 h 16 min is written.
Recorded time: 6 h 21 min
